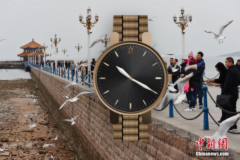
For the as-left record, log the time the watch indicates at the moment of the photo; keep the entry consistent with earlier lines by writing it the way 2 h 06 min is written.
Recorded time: 10 h 20 min
